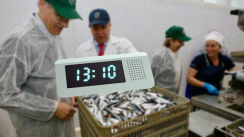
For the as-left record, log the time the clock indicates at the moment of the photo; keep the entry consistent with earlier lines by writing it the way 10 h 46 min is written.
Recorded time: 13 h 10 min
